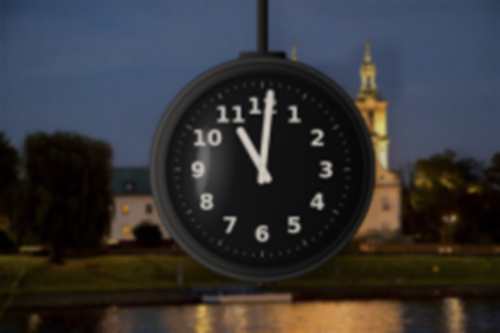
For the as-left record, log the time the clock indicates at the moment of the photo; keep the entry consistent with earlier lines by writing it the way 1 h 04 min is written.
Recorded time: 11 h 01 min
